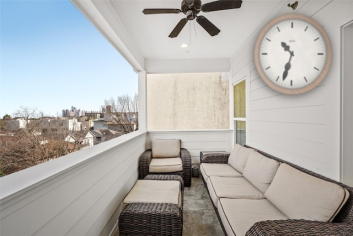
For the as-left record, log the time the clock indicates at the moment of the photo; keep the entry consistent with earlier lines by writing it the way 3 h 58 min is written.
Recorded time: 10 h 33 min
